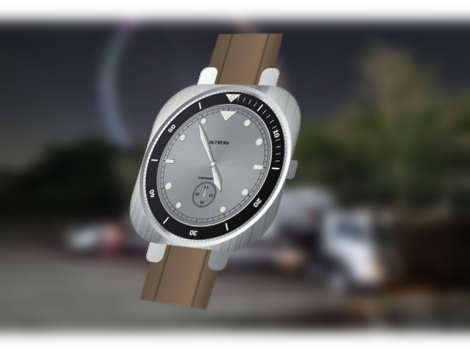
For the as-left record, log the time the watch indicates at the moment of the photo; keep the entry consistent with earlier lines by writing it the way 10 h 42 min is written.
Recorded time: 4 h 54 min
